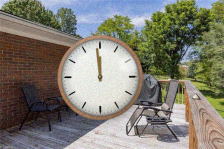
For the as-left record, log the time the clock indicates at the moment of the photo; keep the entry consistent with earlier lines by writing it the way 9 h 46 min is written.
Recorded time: 11 h 59 min
